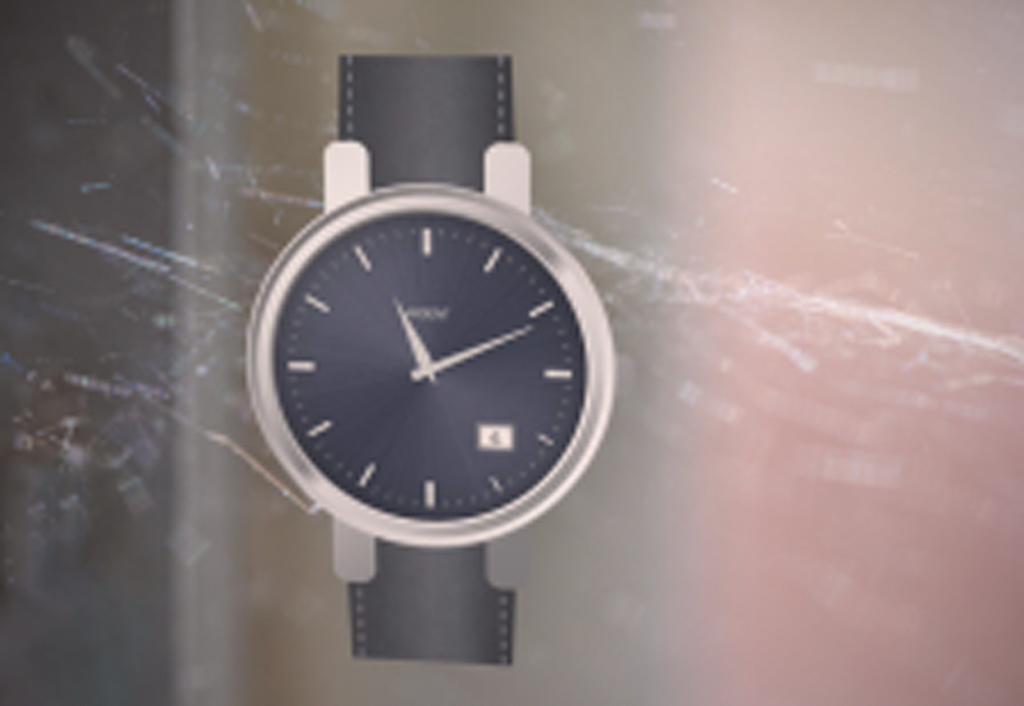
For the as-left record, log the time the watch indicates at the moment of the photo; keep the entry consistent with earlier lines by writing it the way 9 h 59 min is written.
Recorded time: 11 h 11 min
